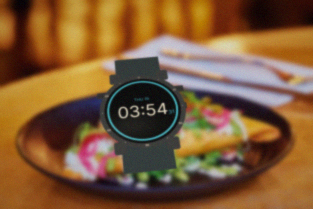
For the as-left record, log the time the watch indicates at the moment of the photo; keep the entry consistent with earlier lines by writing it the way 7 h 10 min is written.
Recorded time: 3 h 54 min
